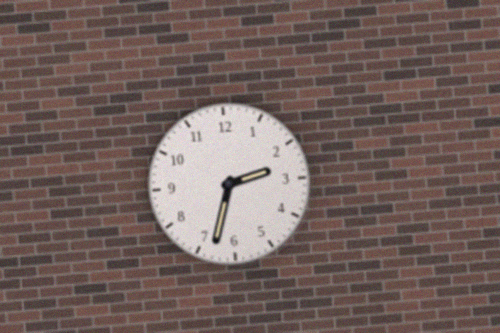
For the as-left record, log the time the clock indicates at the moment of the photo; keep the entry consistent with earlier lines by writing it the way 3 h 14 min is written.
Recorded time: 2 h 33 min
